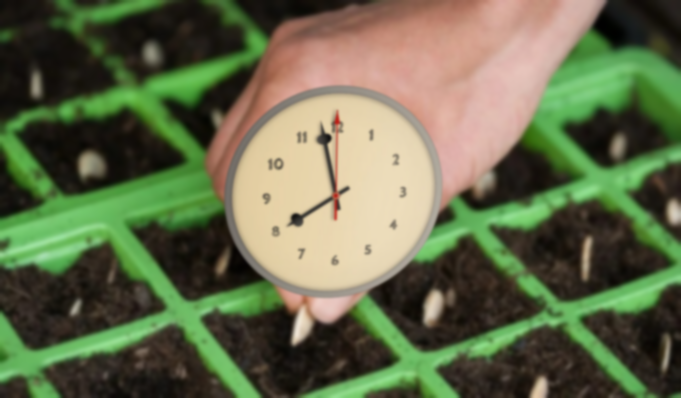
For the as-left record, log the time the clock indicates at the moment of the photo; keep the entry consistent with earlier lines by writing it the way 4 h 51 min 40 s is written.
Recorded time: 7 h 58 min 00 s
